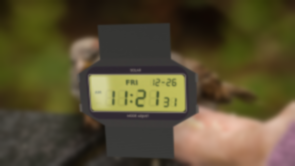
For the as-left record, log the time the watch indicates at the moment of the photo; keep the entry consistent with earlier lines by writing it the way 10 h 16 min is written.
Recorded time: 11 h 21 min
